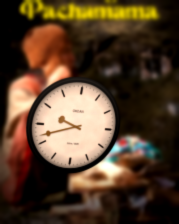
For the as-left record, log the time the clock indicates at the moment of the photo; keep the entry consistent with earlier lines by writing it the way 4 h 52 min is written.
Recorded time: 9 h 42 min
